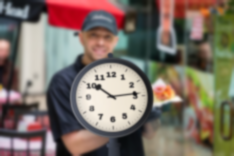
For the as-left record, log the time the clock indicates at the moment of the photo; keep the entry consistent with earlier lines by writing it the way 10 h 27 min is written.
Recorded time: 10 h 14 min
